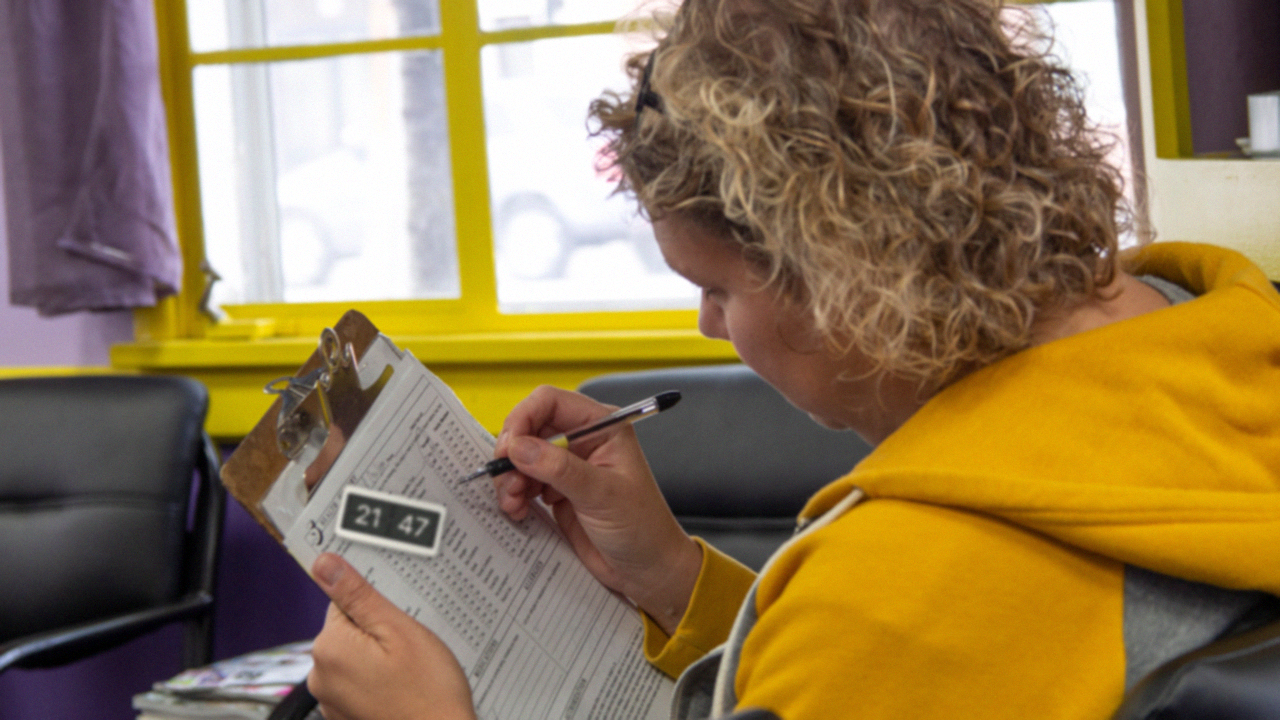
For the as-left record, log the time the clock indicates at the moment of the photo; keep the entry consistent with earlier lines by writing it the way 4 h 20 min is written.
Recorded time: 21 h 47 min
